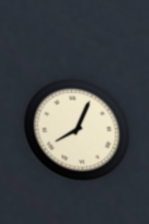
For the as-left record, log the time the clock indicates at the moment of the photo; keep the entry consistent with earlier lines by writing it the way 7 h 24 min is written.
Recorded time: 8 h 05 min
